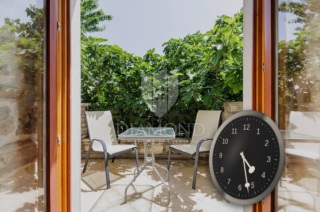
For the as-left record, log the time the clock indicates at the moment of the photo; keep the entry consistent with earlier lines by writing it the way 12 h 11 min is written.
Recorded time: 4 h 27 min
